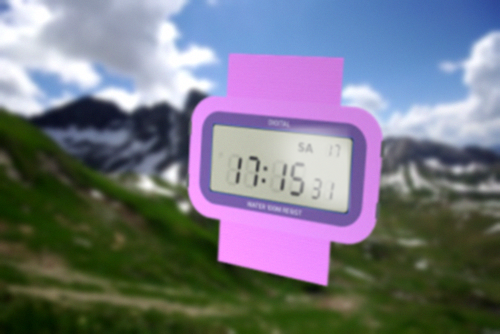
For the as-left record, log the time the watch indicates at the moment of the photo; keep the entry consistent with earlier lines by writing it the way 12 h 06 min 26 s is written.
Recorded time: 17 h 15 min 31 s
